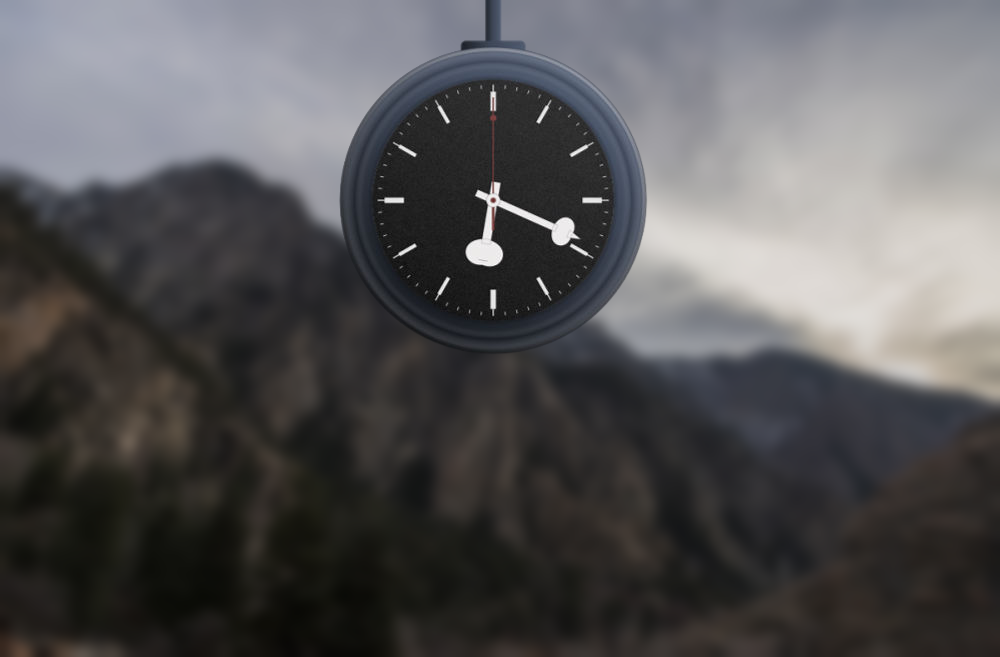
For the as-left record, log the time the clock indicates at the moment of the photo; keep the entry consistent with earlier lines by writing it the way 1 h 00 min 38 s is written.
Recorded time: 6 h 19 min 00 s
